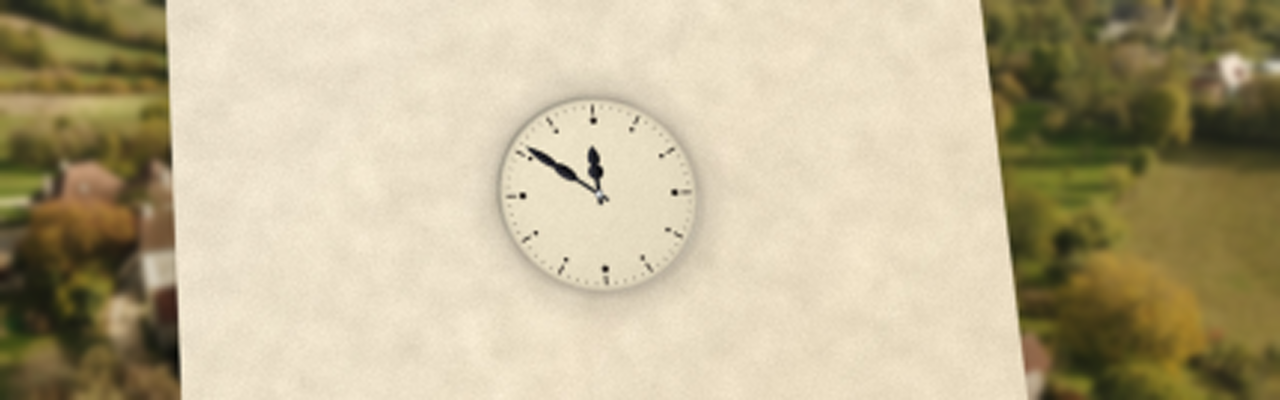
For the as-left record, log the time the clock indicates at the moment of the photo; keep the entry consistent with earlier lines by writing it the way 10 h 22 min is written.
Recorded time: 11 h 51 min
